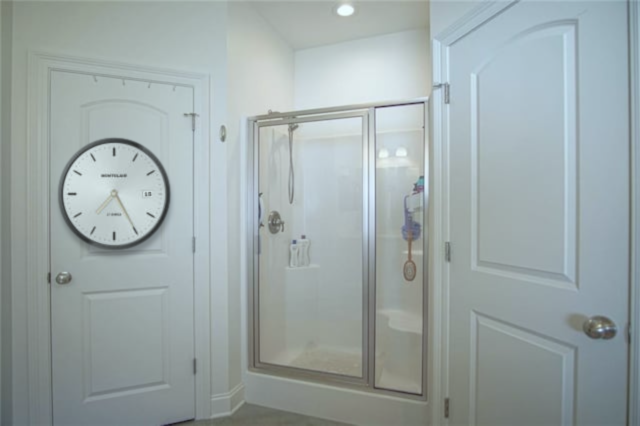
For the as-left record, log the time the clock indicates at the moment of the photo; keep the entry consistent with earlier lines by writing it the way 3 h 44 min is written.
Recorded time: 7 h 25 min
